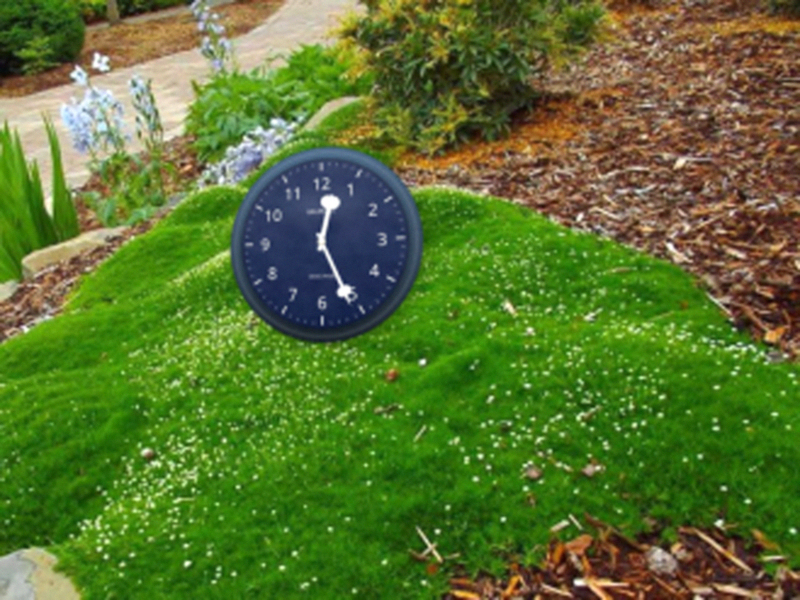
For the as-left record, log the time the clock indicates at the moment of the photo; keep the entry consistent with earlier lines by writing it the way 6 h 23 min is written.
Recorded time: 12 h 26 min
